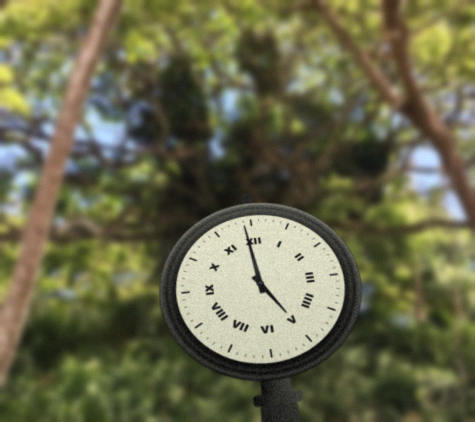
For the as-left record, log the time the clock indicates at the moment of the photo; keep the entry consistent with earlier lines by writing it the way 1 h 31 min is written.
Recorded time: 4 h 59 min
